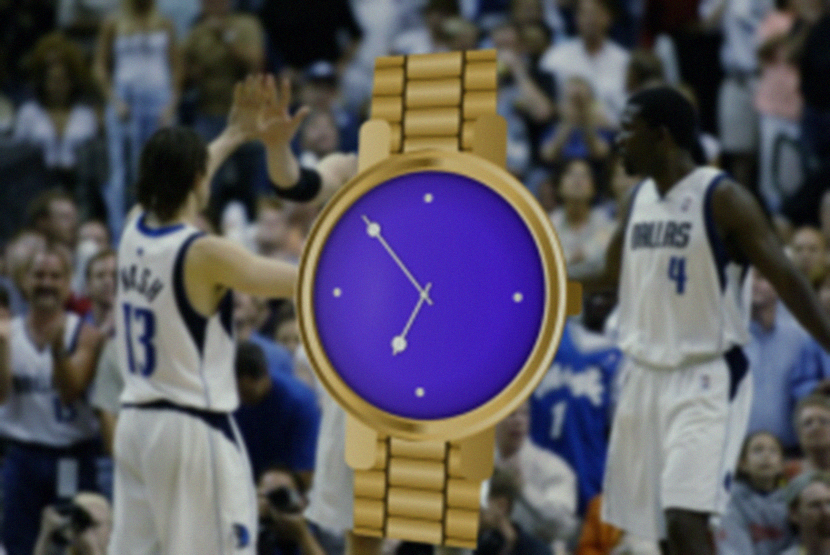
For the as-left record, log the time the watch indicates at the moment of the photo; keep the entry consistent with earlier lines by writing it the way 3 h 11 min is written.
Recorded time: 6 h 53 min
